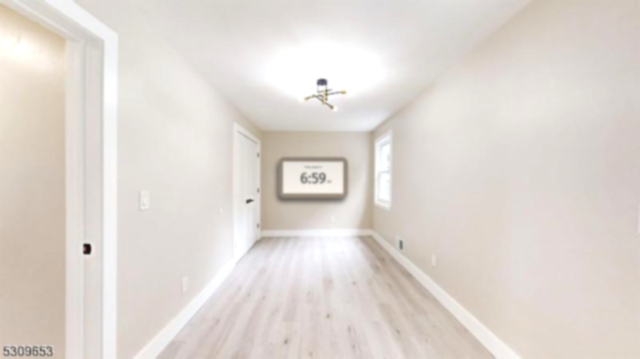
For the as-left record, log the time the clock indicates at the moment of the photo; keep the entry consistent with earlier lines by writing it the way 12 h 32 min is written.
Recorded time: 6 h 59 min
